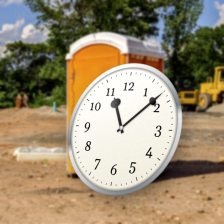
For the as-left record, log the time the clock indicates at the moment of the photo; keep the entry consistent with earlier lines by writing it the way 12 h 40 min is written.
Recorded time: 11 h 08 min
